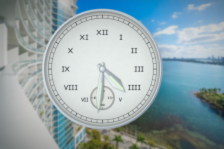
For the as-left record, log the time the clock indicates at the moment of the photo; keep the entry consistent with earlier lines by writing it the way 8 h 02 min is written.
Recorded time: 4 h 31 min
